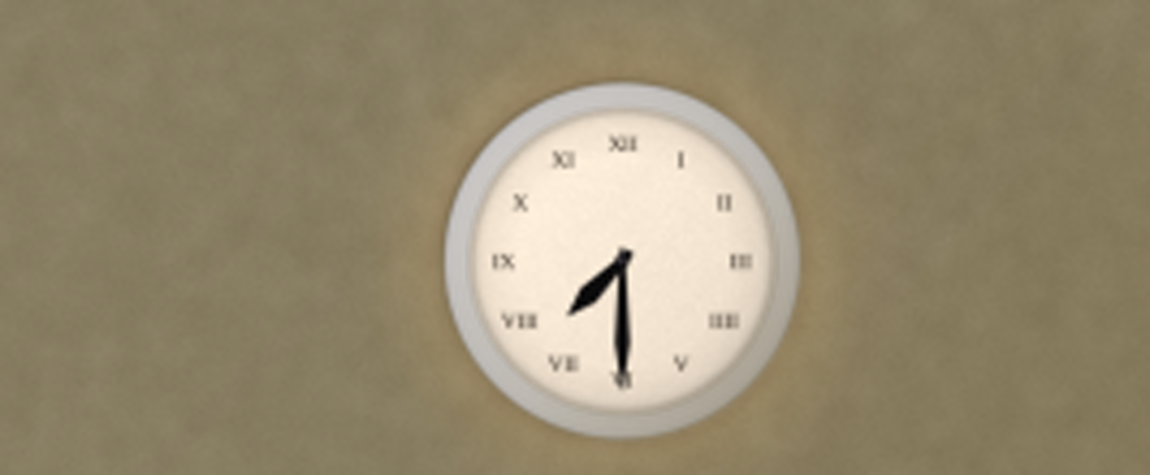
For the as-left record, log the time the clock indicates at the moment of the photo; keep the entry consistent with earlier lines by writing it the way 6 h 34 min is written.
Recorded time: 7 h 30 min
